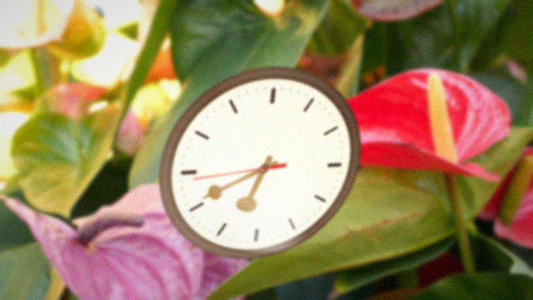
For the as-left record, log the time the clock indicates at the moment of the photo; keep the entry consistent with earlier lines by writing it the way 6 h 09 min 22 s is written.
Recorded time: 6 h 40 min 44 s
